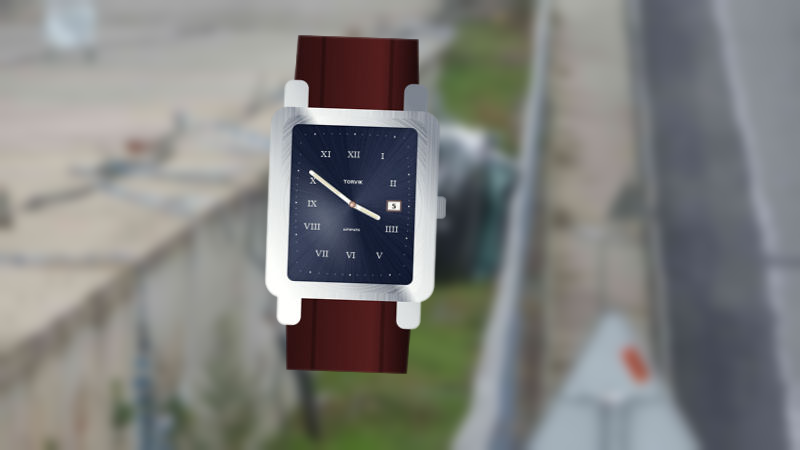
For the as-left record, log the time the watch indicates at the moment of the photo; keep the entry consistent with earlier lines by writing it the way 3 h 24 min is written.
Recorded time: 3 h 51 min
